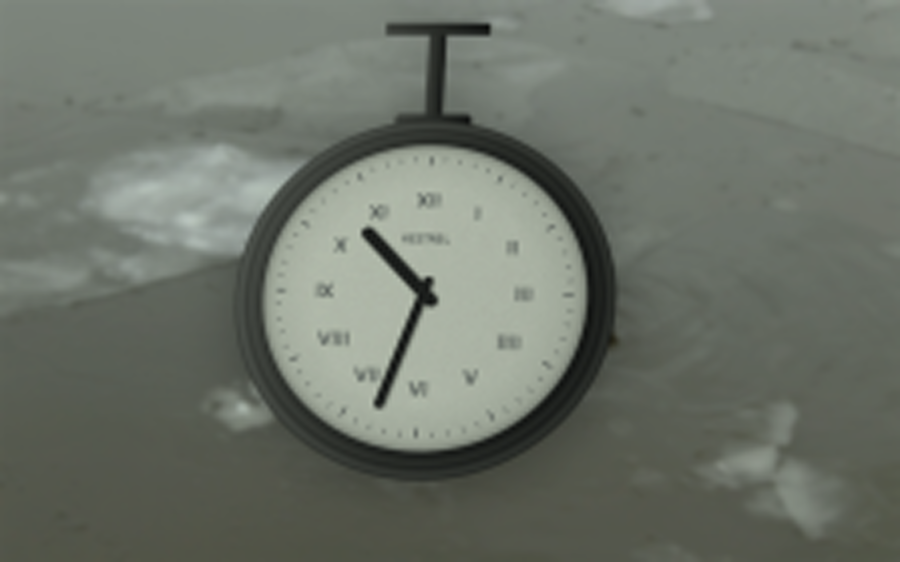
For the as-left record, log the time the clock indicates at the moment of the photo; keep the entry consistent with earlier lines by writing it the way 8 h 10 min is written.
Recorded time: 10 h 33 min
